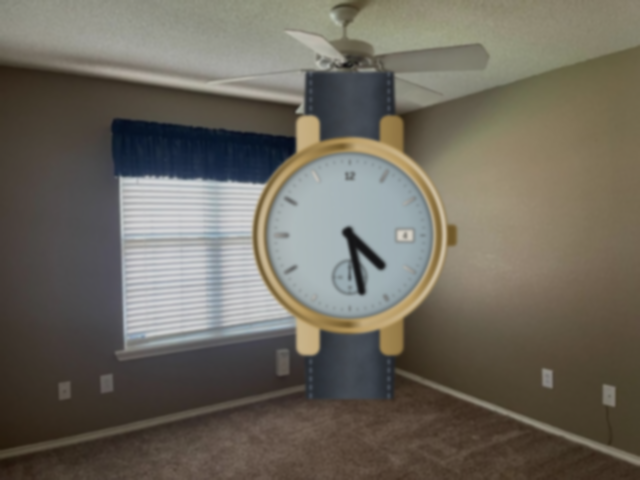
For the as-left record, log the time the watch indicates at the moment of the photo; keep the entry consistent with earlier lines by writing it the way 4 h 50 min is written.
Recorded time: 4 h 28 min
